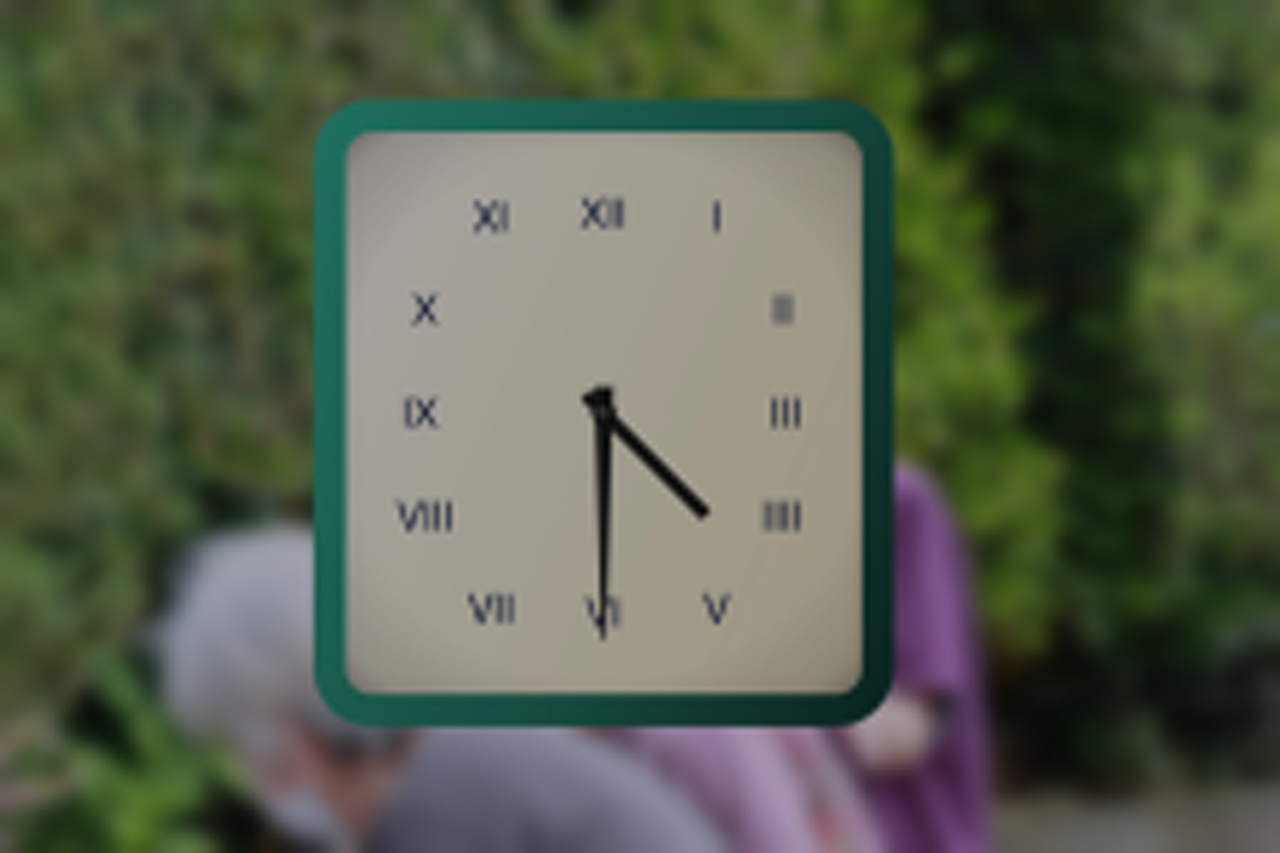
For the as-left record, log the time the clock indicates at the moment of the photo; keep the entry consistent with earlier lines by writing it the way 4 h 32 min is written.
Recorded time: 4 h 30 min
